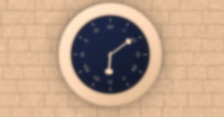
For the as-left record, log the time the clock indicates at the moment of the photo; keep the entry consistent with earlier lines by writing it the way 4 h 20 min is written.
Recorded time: 6 h 09 min
